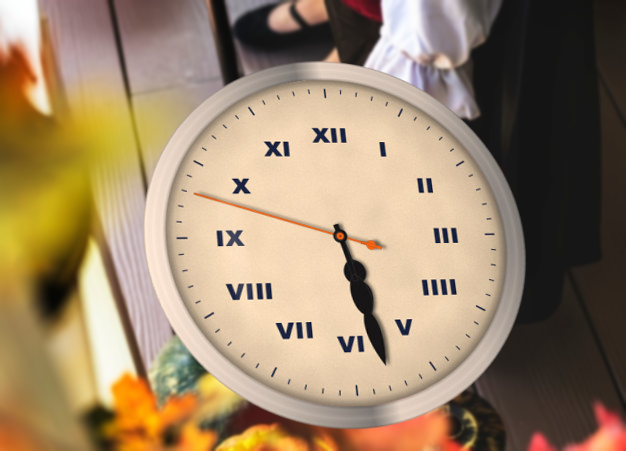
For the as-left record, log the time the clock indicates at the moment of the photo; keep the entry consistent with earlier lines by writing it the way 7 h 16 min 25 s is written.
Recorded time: 5 h 27 min 48 s
